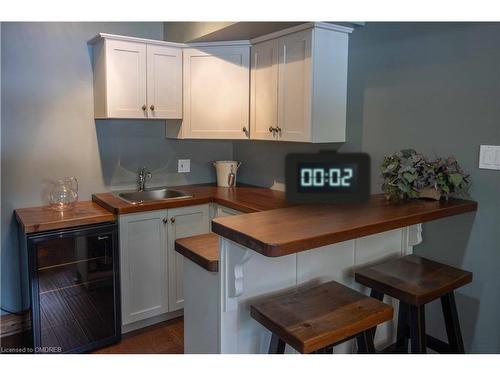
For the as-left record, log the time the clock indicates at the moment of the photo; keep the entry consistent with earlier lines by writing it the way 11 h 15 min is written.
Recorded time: 0 h 02 min
